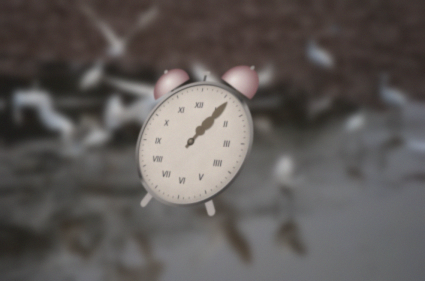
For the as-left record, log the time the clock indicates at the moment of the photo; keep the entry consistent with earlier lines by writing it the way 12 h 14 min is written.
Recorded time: 1 h 06 min
